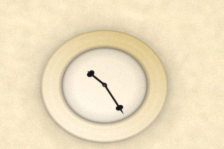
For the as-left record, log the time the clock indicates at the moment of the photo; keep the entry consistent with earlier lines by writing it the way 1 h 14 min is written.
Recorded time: 10 h 25 min
